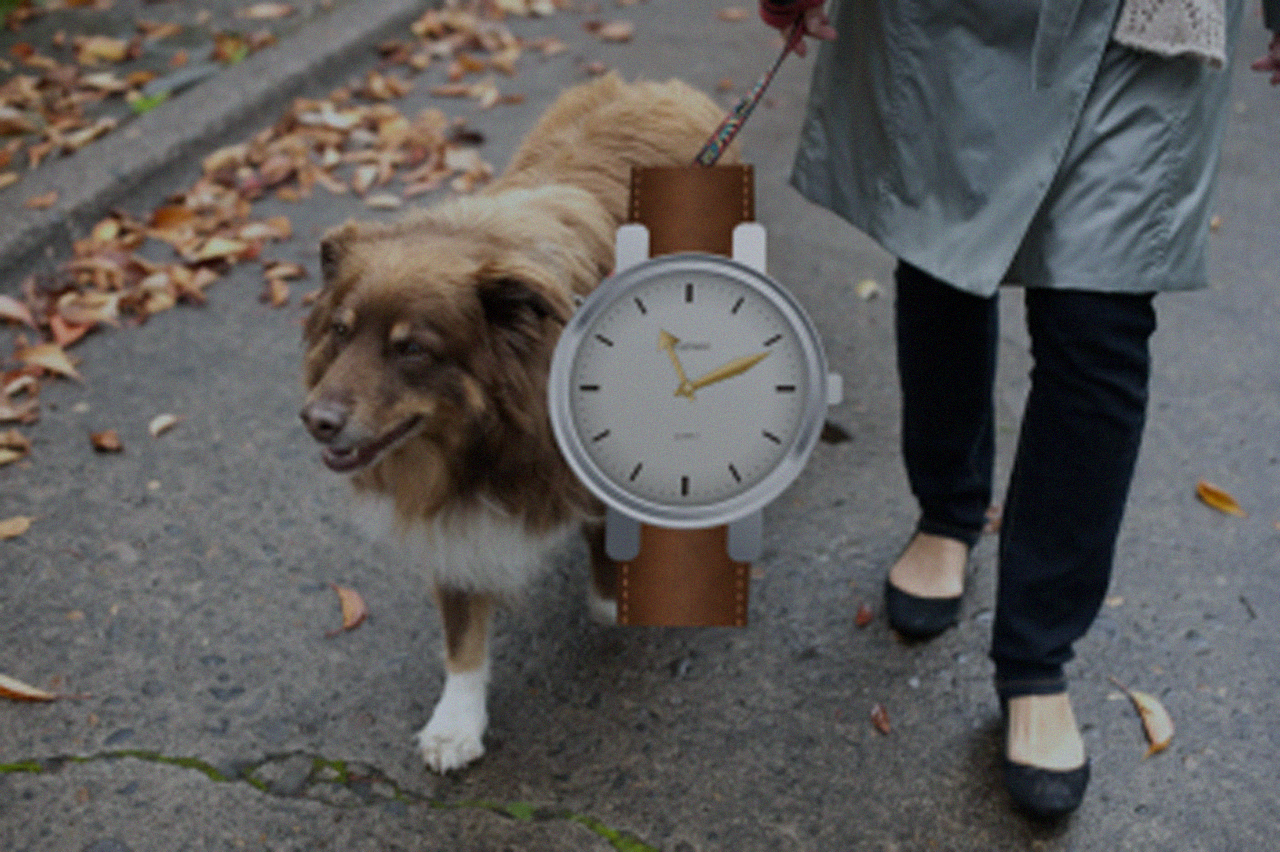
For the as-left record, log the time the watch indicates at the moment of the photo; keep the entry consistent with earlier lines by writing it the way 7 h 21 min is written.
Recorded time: 11 h 11 min
